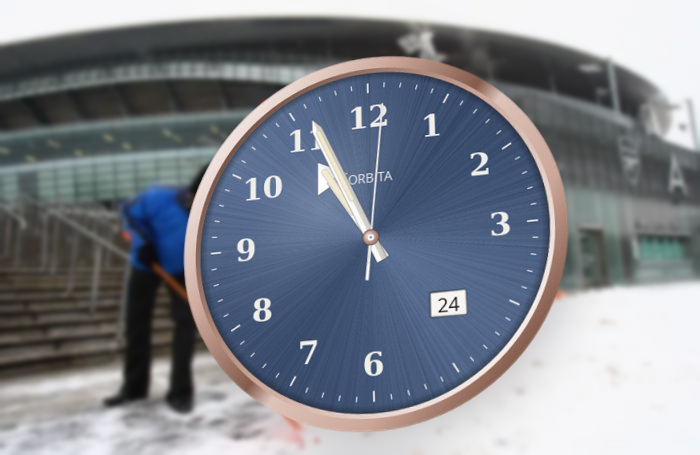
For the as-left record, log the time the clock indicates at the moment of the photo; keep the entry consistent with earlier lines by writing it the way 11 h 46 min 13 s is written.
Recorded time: 10 h 56 min 01 s
